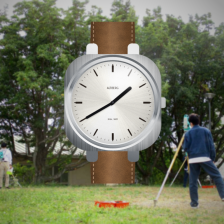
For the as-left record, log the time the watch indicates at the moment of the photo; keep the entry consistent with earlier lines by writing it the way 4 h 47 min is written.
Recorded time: 1 h 40 min
